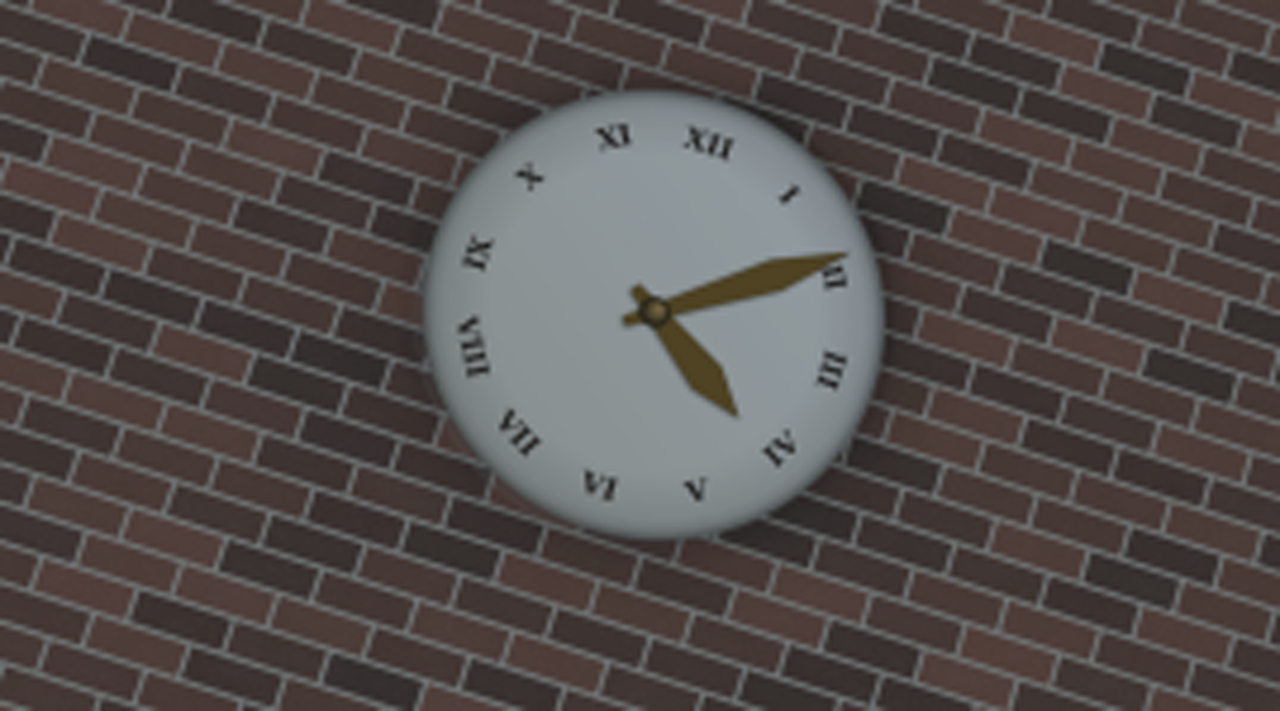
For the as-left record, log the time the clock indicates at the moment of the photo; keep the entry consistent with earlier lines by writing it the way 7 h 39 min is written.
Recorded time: 4 h 09 min
